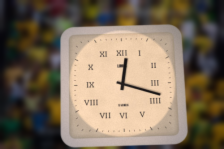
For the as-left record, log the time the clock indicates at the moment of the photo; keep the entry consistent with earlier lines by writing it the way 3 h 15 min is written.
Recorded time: 12 h 18 min
